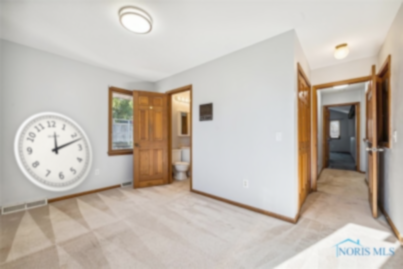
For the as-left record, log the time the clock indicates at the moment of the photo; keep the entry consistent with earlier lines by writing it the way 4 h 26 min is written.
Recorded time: 12 h 12 min
